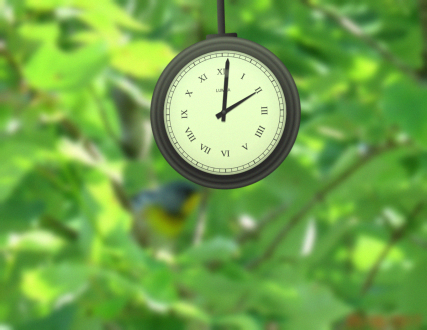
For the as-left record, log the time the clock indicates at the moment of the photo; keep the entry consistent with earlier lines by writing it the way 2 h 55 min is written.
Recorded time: 2 h 01 min
